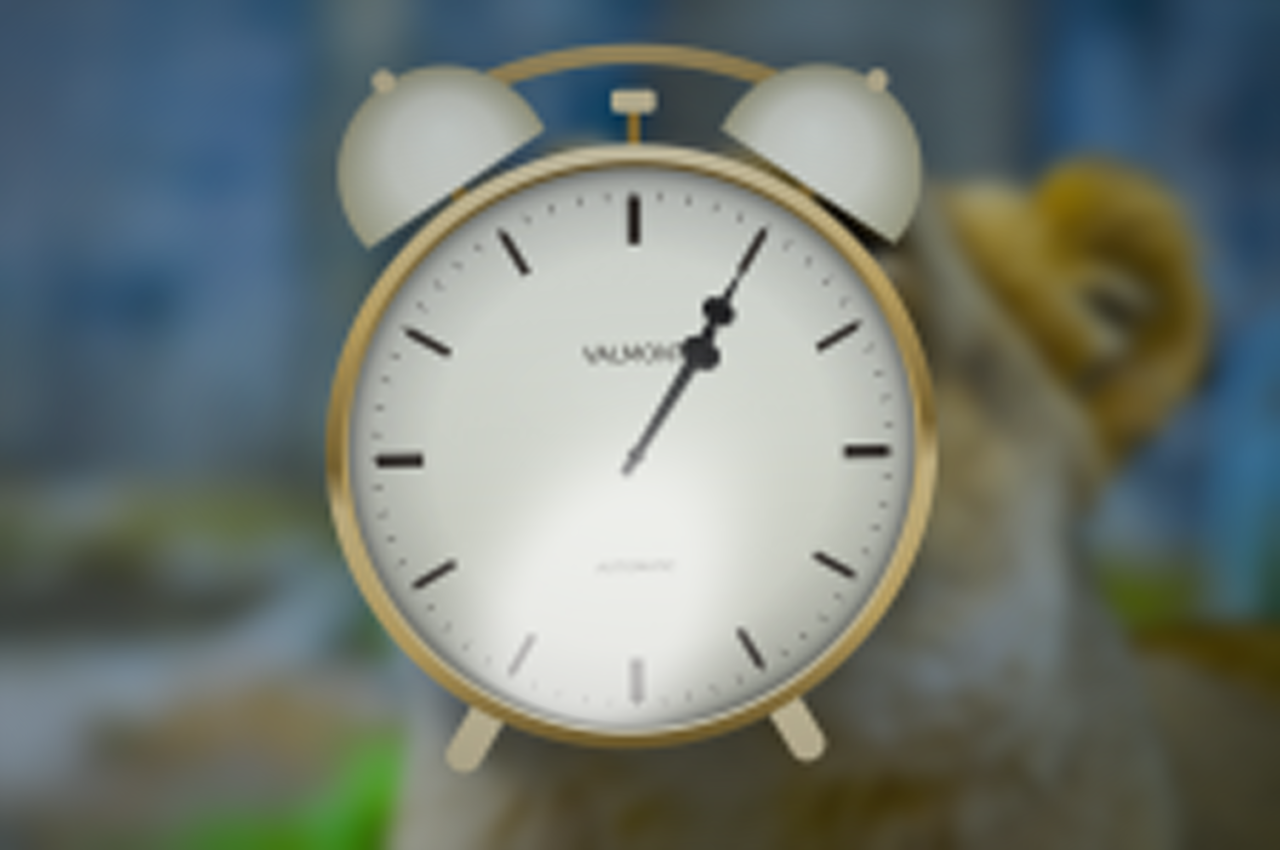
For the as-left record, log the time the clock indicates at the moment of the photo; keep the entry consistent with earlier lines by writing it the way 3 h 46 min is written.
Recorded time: 1 h 05 min
